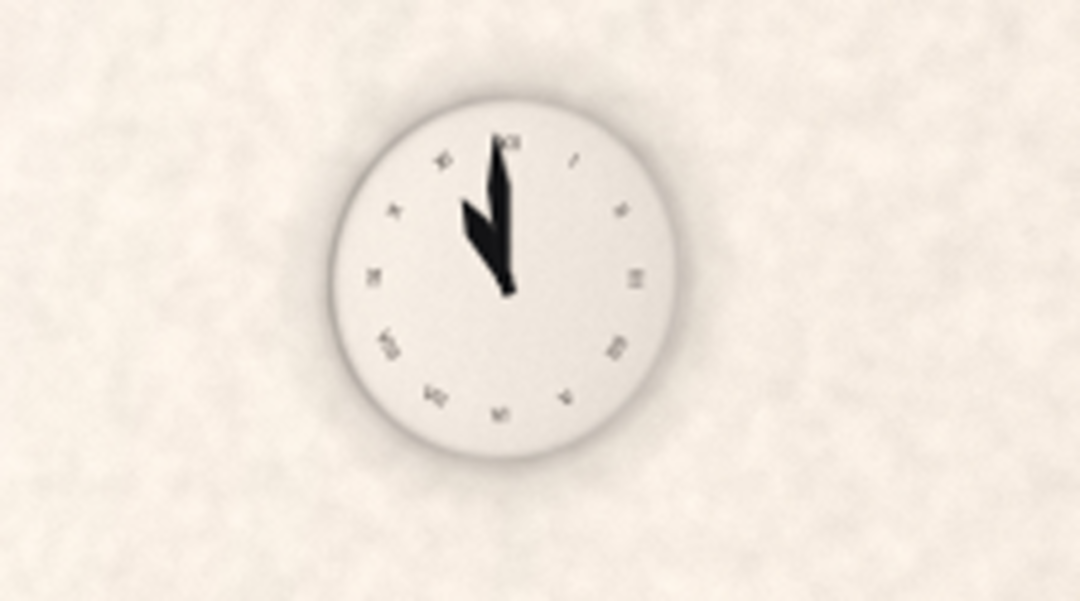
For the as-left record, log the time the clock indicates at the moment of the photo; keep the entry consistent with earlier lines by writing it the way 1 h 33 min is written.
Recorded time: 10 h 59 min
